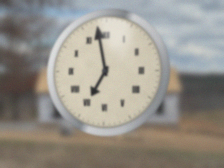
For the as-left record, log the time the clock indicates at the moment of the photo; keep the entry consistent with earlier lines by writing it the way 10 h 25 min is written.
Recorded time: 6 h 58 min
